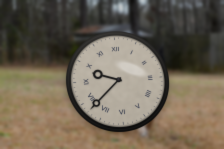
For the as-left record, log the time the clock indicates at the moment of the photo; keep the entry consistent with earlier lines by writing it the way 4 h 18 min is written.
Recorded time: 9 h 38 min
